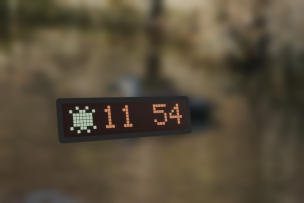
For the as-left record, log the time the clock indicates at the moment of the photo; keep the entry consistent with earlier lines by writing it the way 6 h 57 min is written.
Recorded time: 11 h 54 min
